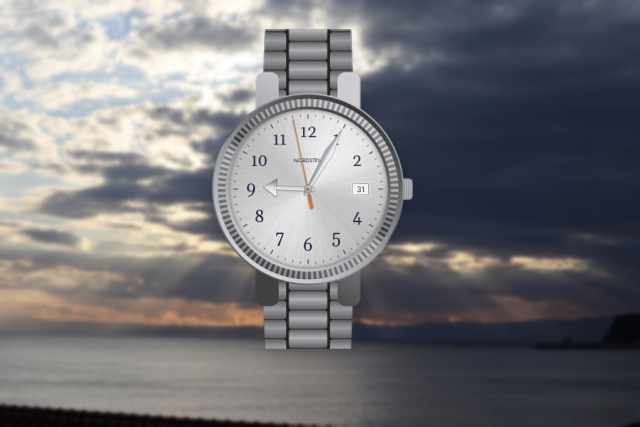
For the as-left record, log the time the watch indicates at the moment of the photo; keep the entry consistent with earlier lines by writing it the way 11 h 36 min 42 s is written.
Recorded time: 9 h 04 min 58 s
